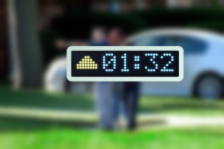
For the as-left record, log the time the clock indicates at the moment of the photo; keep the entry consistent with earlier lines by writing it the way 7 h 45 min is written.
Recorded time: 1 h 32 min
